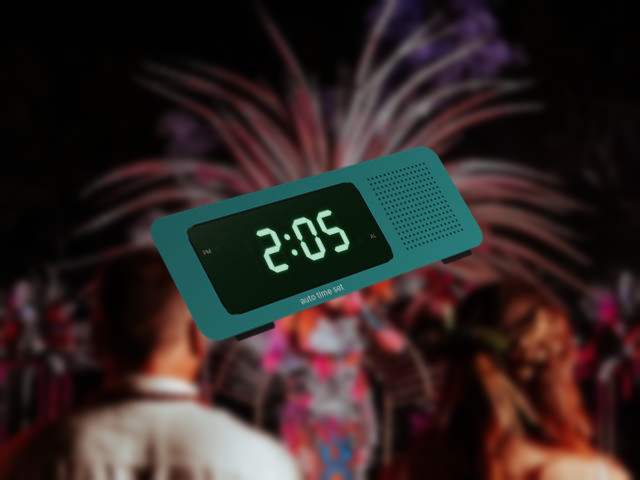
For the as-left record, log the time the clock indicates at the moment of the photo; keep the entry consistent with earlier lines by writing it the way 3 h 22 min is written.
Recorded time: 2 h 05 min
